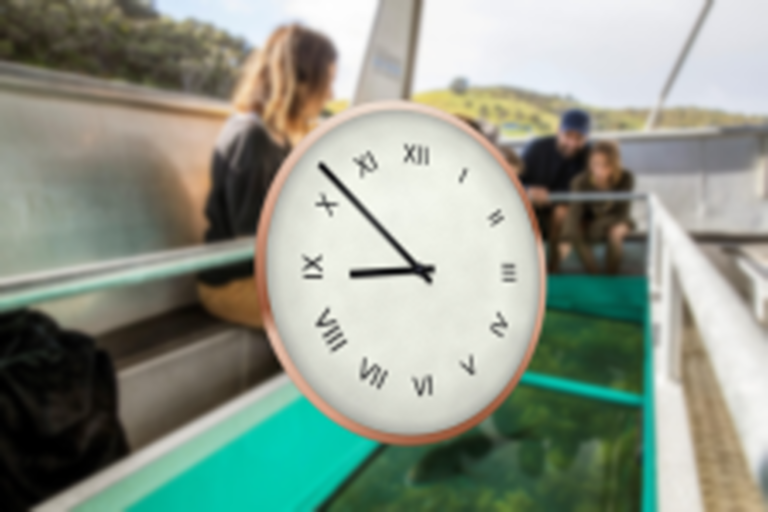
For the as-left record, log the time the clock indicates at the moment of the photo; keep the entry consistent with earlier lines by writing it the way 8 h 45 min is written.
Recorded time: 8 h 52 min
